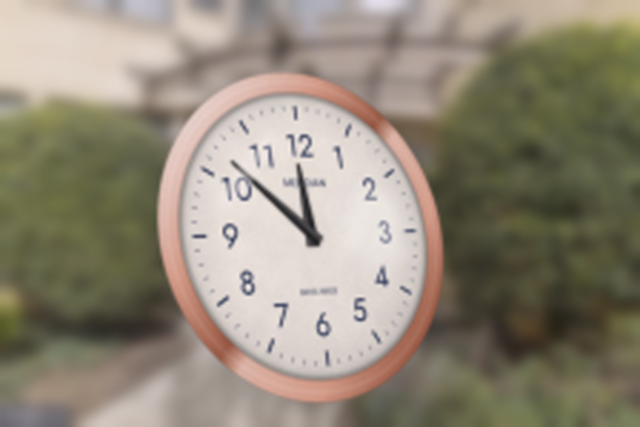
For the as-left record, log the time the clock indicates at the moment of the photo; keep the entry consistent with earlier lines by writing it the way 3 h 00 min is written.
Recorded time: 11 h 52 min
